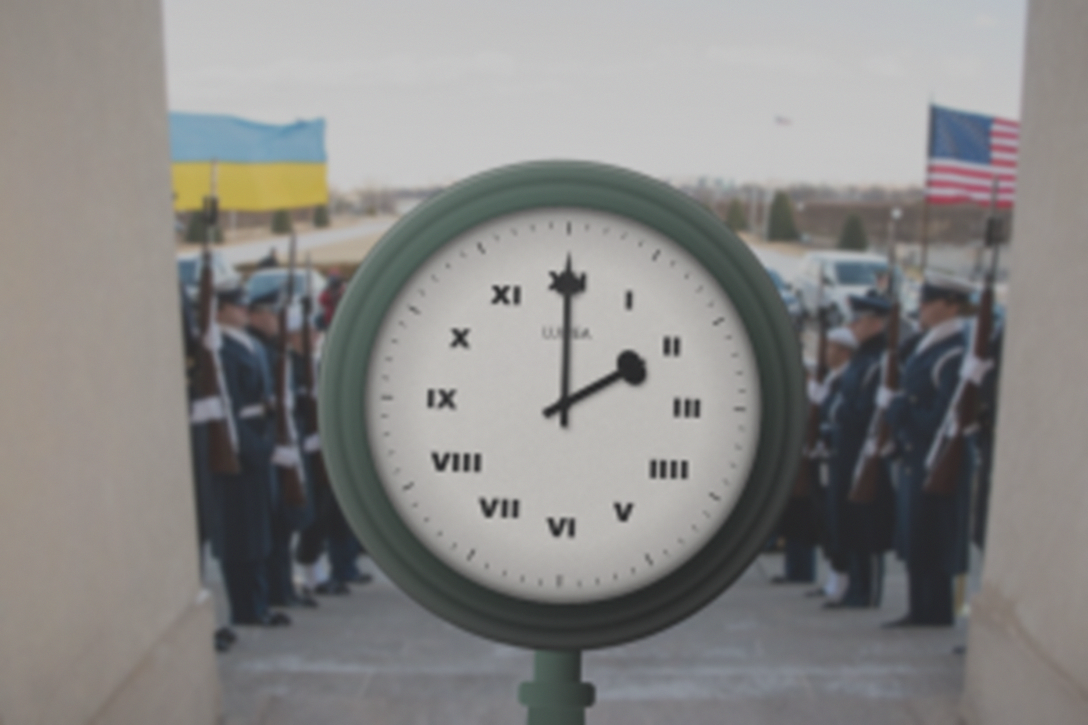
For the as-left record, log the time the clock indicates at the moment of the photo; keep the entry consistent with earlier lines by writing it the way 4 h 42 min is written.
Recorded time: 2 h 00 min
